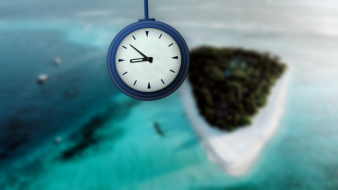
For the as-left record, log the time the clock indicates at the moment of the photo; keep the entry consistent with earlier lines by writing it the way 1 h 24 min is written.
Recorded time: 8 h 52 min
